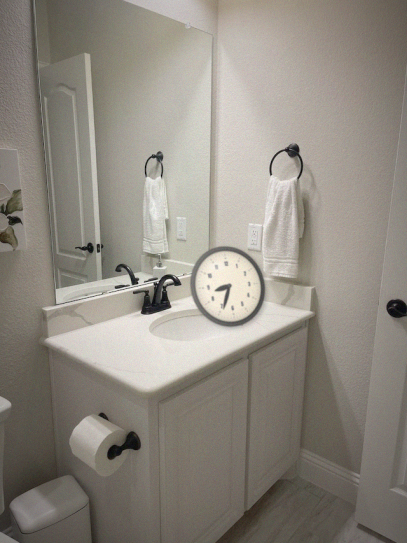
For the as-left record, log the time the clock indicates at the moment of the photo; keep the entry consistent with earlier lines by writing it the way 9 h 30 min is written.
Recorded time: 8 h 34 min
